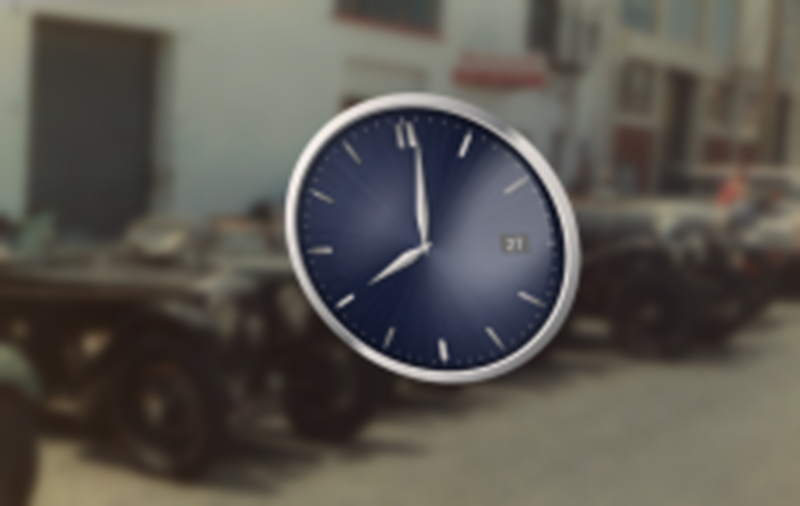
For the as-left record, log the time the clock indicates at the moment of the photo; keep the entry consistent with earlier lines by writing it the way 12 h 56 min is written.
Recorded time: 8 h 01 min
